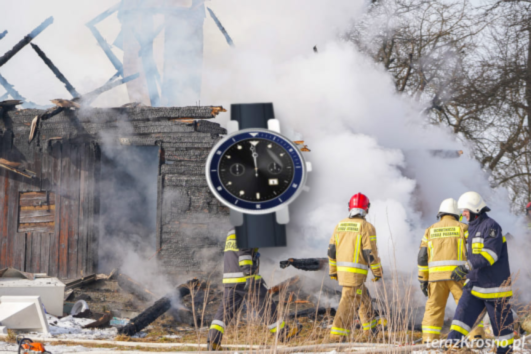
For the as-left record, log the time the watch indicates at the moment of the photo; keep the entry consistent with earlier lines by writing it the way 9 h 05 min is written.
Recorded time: 11 h 59 min
